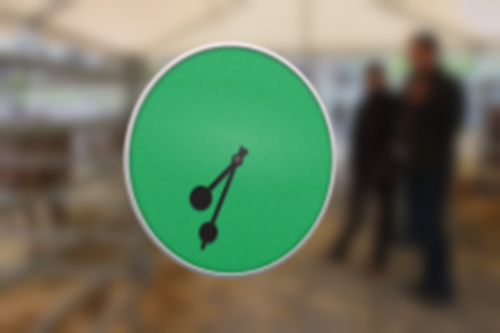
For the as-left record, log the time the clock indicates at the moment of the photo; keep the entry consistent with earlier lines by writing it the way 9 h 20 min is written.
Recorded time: 7 h 34 min
